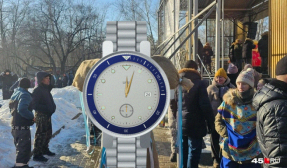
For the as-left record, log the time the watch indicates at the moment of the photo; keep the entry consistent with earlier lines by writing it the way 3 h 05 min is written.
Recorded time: 12 h 03 min
